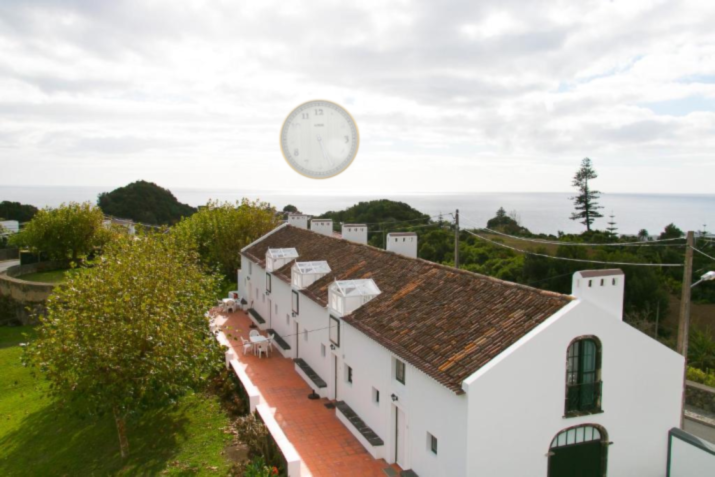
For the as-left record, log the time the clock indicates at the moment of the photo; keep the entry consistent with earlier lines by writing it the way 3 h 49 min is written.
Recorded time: 5 h 26 min
